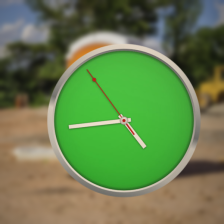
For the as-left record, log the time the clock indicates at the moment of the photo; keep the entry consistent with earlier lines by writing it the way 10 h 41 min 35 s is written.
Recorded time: 4 h 43 min 54 s
